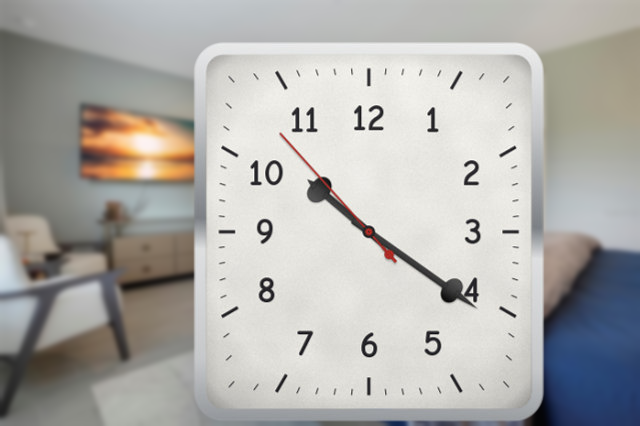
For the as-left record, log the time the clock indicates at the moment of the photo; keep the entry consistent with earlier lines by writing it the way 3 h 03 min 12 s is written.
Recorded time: 10 h 20 min 53 s
